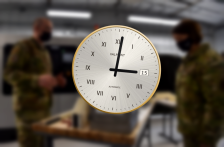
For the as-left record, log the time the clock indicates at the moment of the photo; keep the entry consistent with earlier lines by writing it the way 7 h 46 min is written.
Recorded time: 3 h 01 min
